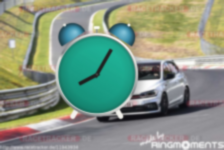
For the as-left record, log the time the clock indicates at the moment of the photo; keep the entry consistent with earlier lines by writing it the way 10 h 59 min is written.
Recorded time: 8 h 05 min
